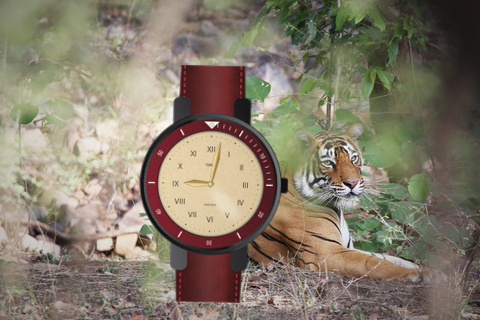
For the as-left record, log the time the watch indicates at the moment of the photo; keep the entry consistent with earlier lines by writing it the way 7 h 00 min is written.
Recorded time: 9 h 02 min
